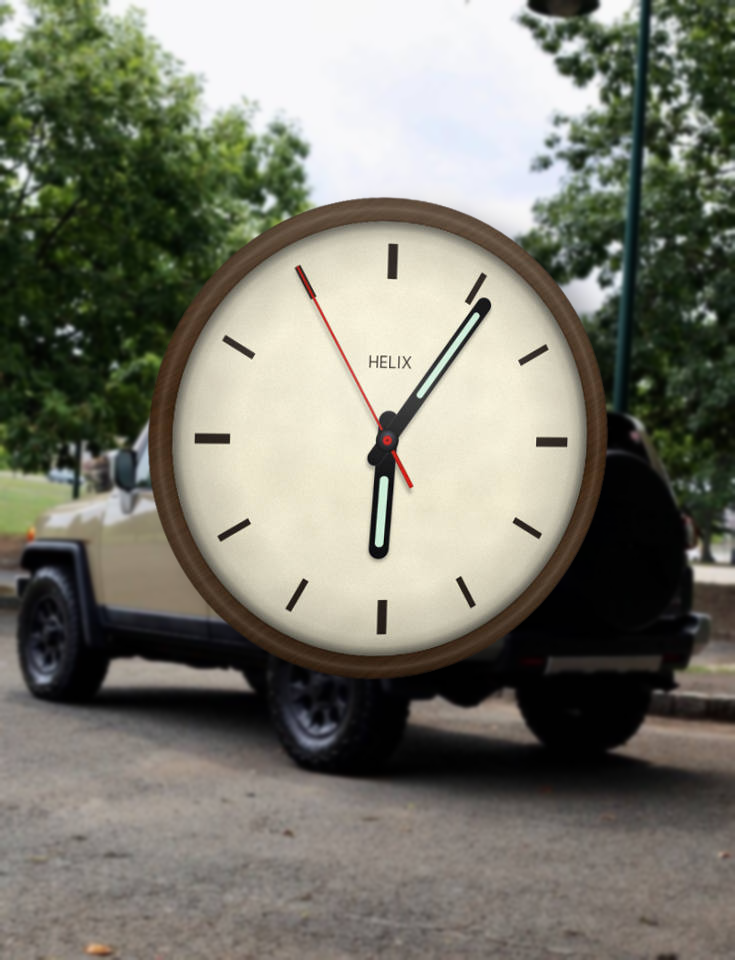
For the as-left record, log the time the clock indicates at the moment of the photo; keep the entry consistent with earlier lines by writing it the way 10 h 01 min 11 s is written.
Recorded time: 6 h 05 min 55 s
